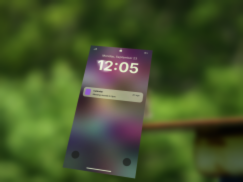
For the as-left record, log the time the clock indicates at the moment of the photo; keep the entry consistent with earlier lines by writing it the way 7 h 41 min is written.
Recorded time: 12 h 05 min
